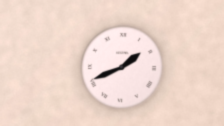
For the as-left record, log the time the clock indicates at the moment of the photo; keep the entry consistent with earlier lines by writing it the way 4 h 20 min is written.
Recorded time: 1 h 41 min
